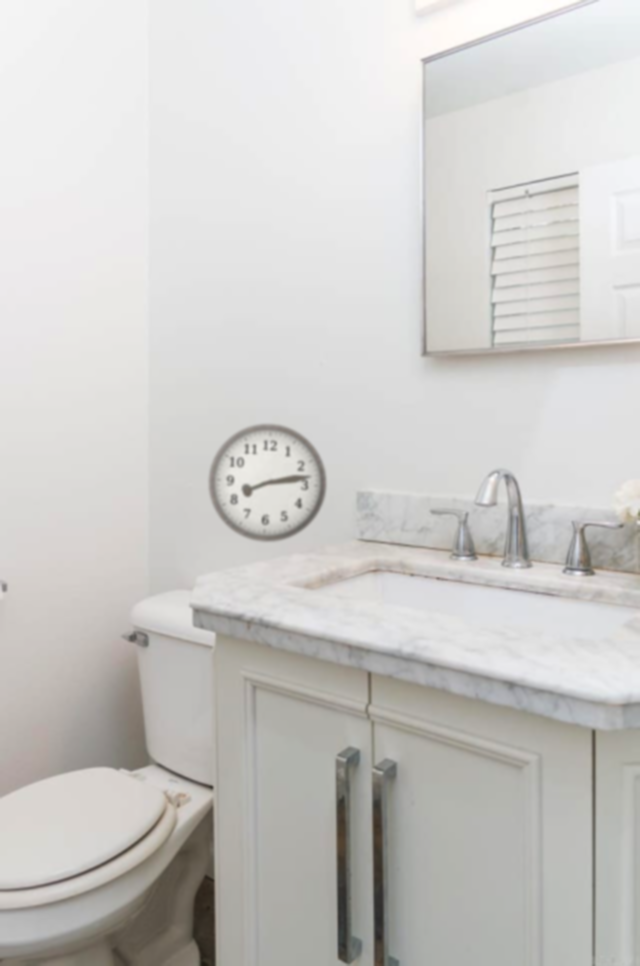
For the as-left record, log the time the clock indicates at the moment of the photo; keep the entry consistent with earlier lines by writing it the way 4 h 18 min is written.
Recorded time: 8 h 13 min
